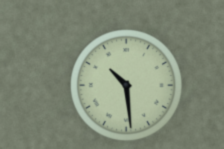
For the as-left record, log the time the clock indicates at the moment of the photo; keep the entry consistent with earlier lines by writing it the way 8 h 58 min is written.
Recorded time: 10 h 29 min
